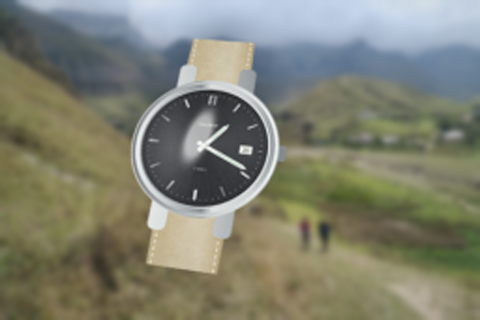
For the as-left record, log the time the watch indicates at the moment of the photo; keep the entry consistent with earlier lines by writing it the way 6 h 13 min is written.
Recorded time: 1 h 19 min
